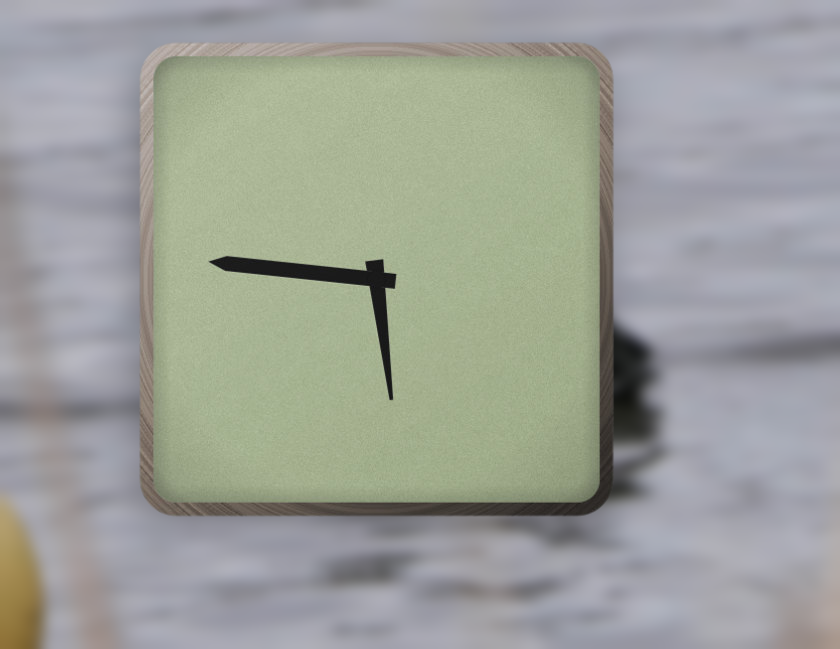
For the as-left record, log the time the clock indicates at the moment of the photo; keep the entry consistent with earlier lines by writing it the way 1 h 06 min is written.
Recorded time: 5 h 46 min
